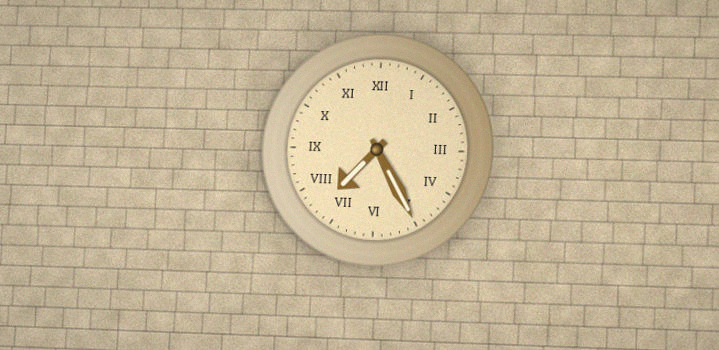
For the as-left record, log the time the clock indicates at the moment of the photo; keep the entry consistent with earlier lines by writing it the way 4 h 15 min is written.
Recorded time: 7 h 25 min
